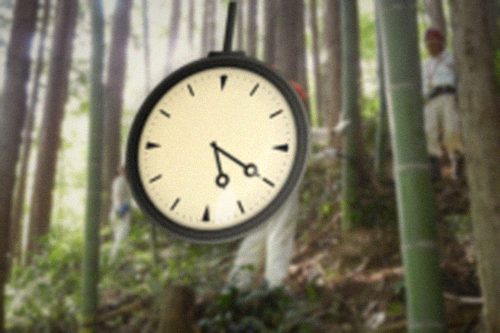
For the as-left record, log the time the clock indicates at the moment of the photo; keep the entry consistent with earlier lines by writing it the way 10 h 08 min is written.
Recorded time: 5 h 20 min
